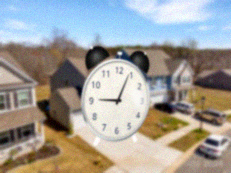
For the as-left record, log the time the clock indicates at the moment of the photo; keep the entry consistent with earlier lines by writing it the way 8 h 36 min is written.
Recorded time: 9 h 04 min
